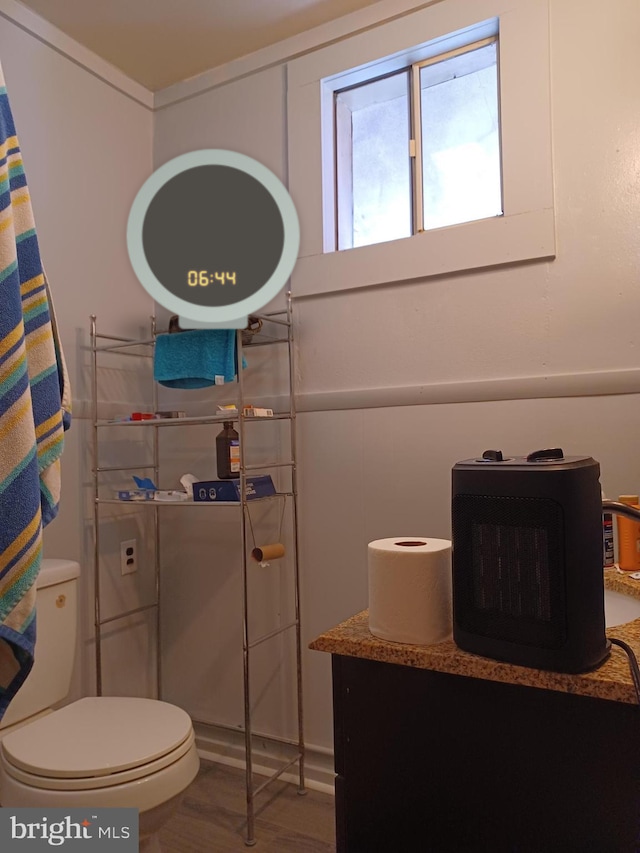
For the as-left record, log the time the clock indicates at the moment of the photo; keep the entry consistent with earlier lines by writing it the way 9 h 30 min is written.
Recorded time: 6 h 44 min
